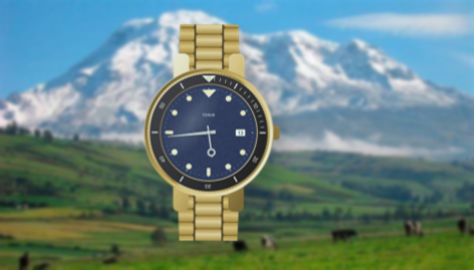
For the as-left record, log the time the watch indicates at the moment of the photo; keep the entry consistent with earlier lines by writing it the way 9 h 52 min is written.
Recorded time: 5 h 44 min
